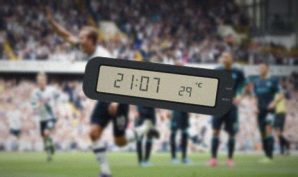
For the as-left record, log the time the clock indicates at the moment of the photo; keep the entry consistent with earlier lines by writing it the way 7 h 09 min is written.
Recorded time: 21 h 07 min
